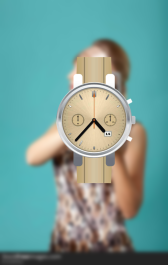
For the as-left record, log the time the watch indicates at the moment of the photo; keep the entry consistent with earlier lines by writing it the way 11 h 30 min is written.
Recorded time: 4 h 37 min
